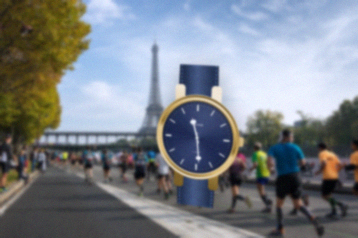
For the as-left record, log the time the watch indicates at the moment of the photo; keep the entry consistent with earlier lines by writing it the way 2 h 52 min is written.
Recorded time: 11 h 29 min
